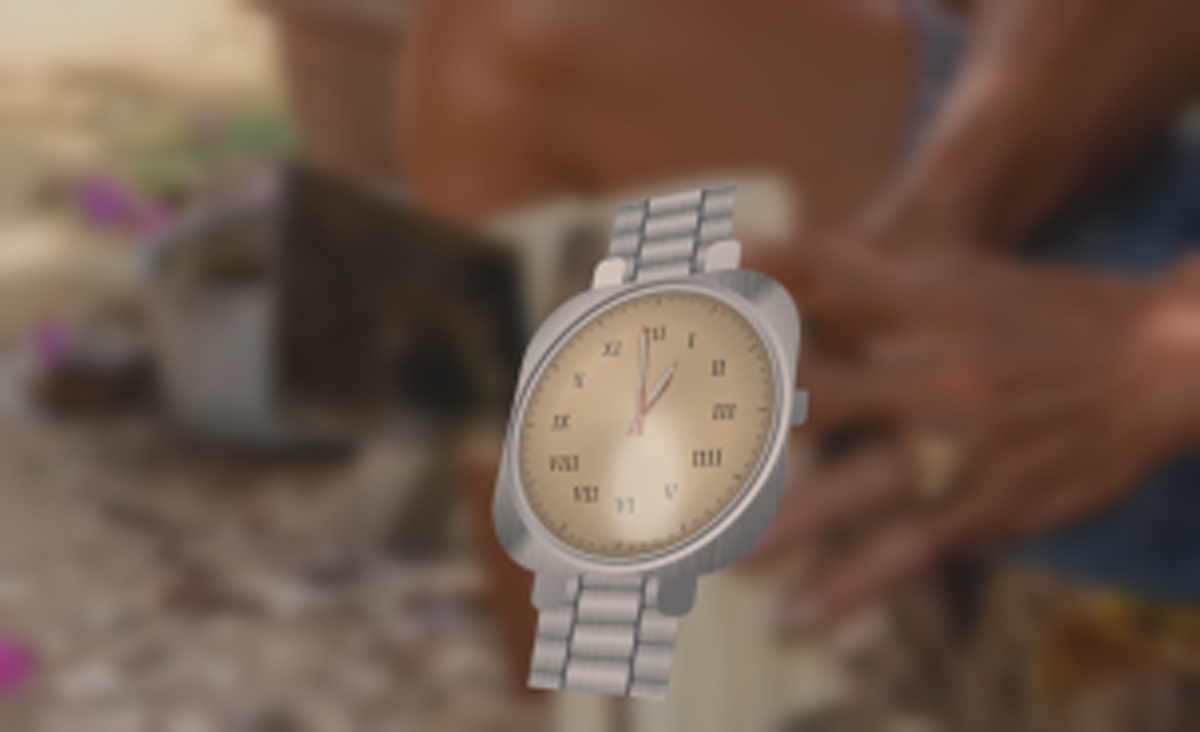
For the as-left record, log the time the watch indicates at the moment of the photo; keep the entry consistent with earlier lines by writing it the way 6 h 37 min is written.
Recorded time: 12 h 59 min
